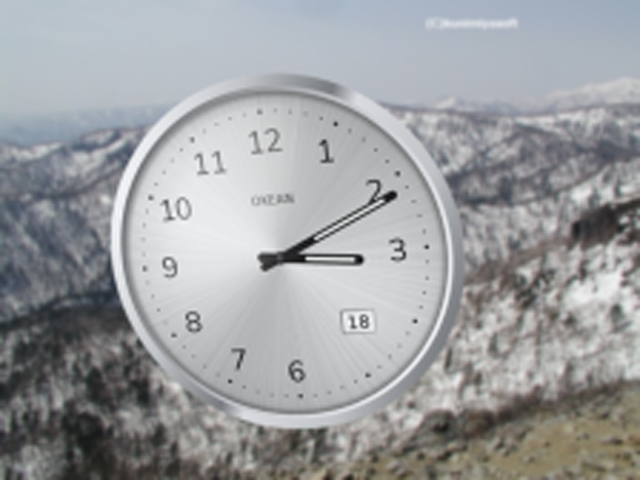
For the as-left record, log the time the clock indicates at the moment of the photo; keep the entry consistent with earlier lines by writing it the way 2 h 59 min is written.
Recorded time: 3 h 11 min
